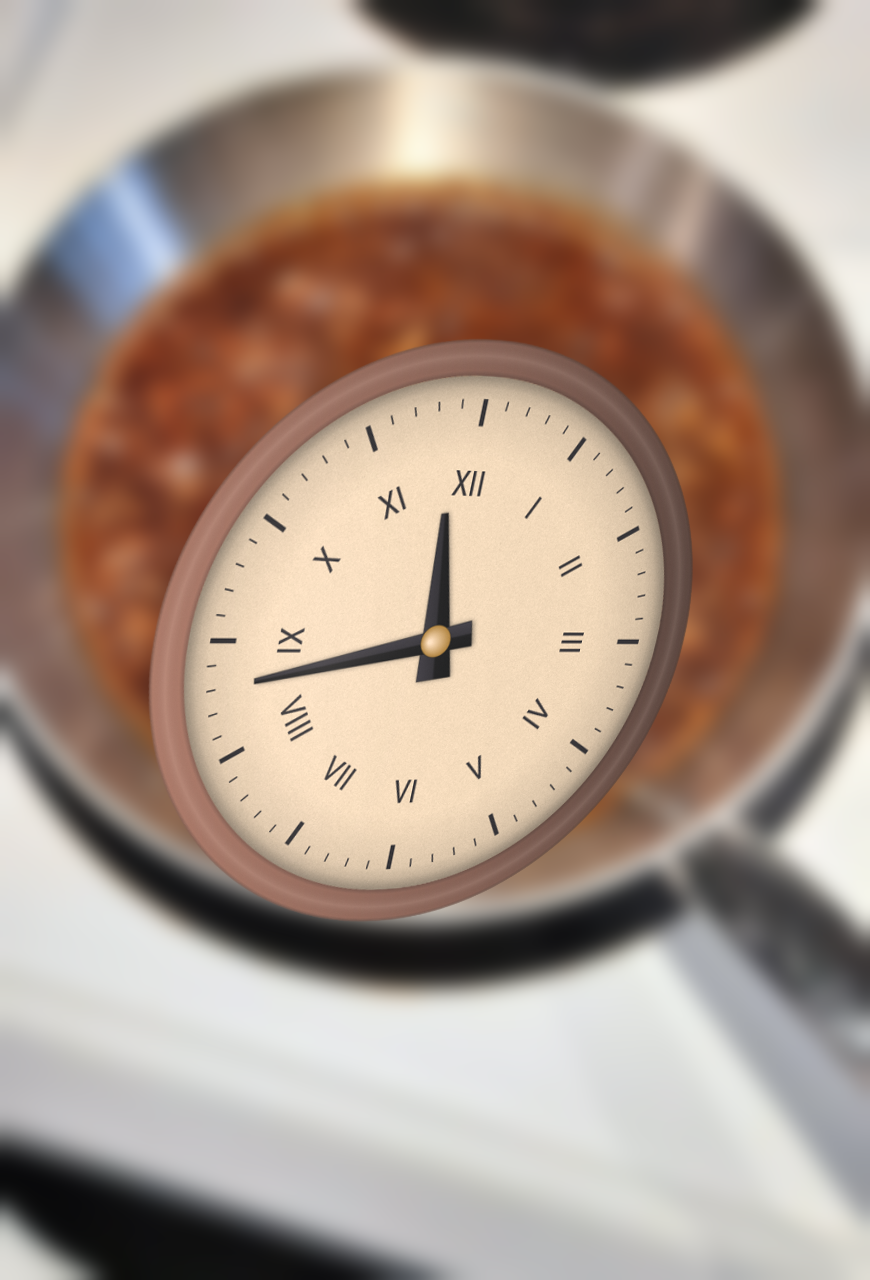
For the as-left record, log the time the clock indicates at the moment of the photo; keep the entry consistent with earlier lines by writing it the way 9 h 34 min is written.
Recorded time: 11 h 43 min
